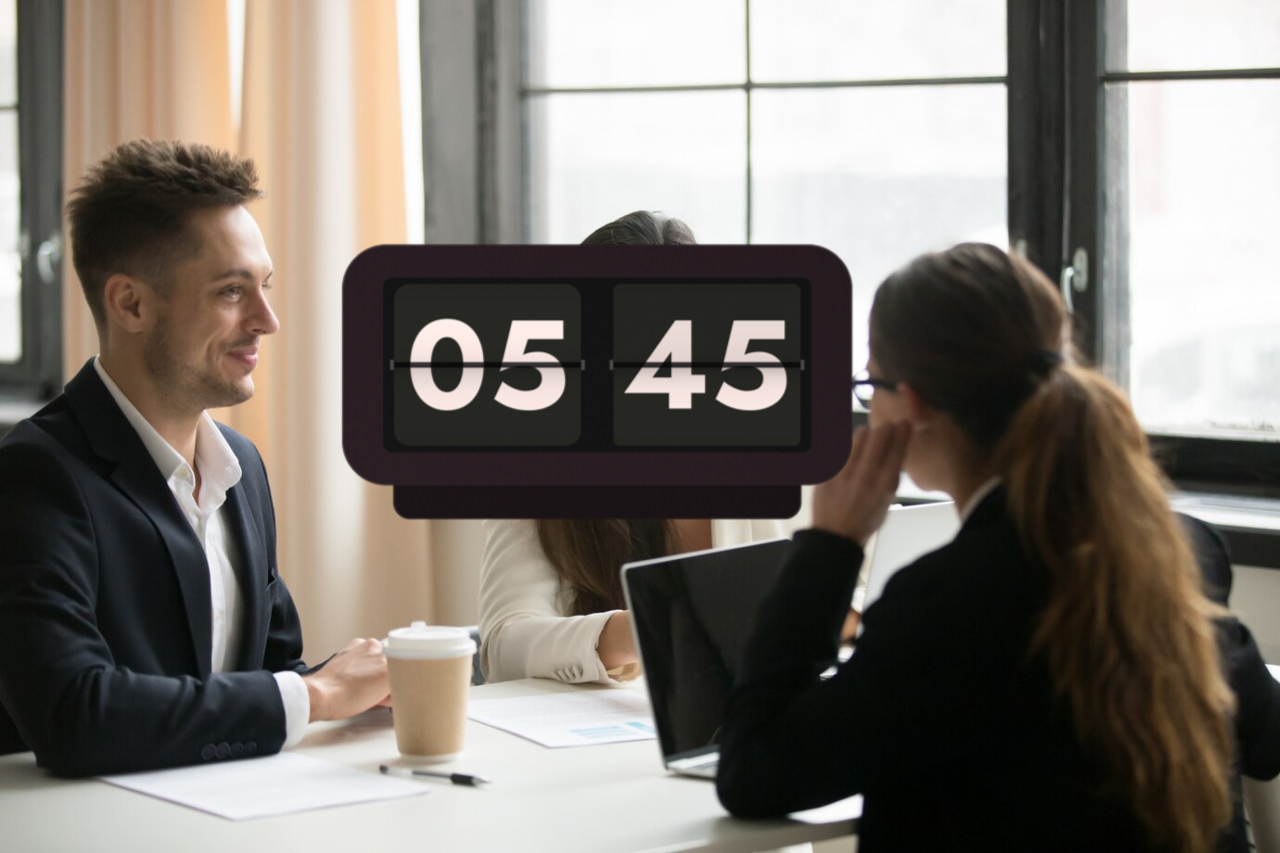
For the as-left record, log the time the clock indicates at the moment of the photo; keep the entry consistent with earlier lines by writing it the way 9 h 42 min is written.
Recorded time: 5 h 45 min
